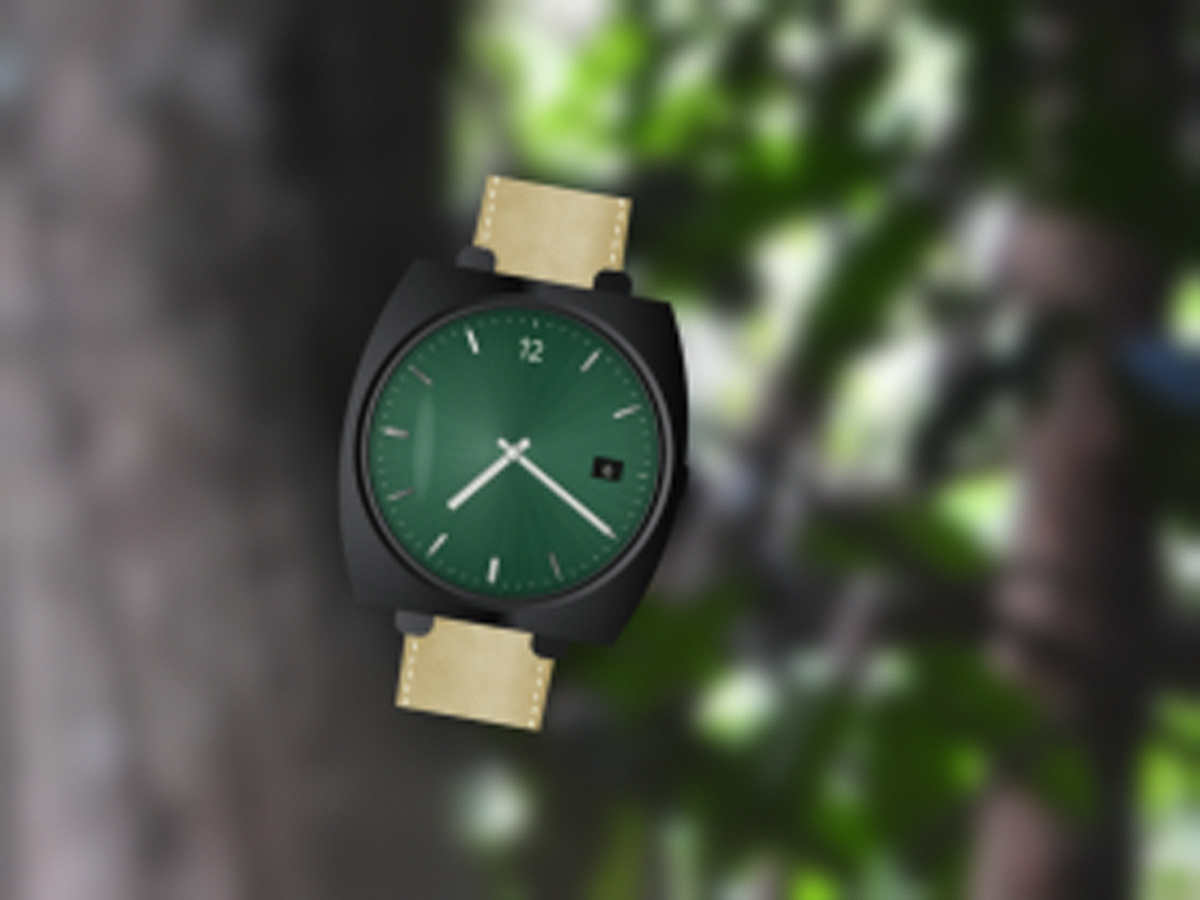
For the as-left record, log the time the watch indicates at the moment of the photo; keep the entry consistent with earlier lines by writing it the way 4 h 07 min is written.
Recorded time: 7 h 20 min
